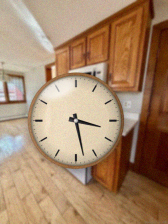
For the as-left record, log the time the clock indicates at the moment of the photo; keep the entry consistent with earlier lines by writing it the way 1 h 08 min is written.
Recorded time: 3 h 28 min
